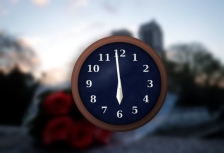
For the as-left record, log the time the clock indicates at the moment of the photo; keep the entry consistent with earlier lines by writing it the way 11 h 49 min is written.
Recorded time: 5 h 59 min
